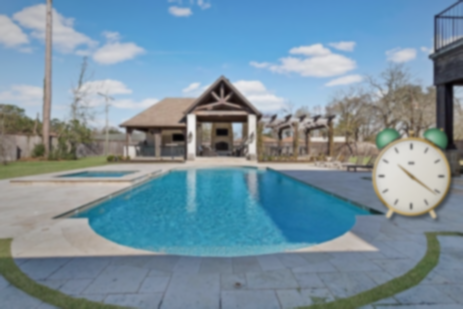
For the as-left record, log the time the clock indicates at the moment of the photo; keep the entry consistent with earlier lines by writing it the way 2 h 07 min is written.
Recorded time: 10 h 21 min
